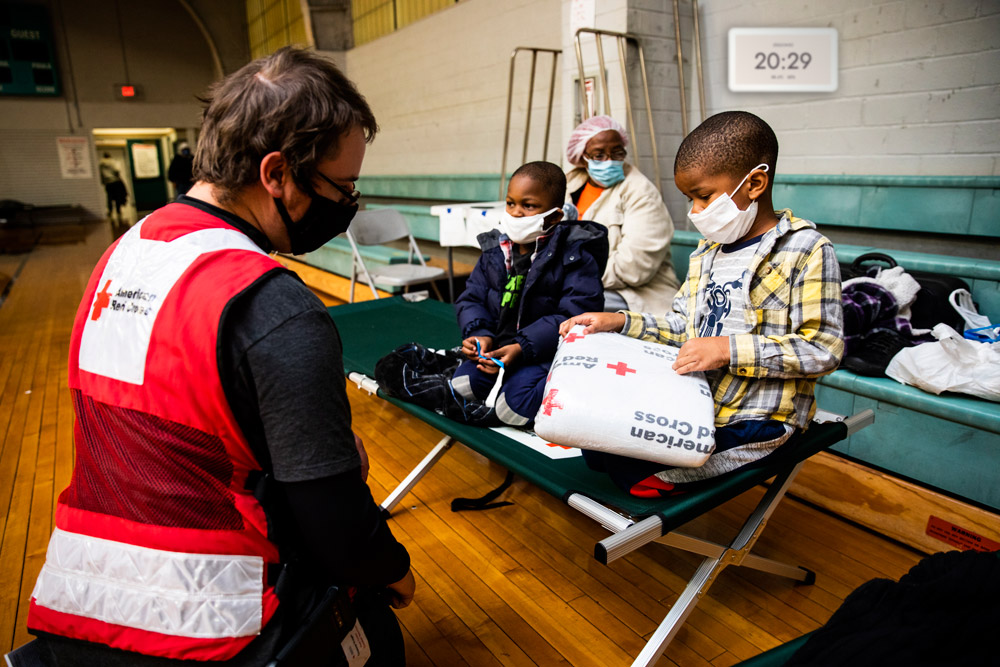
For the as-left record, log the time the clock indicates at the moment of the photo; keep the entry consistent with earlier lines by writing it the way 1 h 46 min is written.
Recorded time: 20 h 29 min
